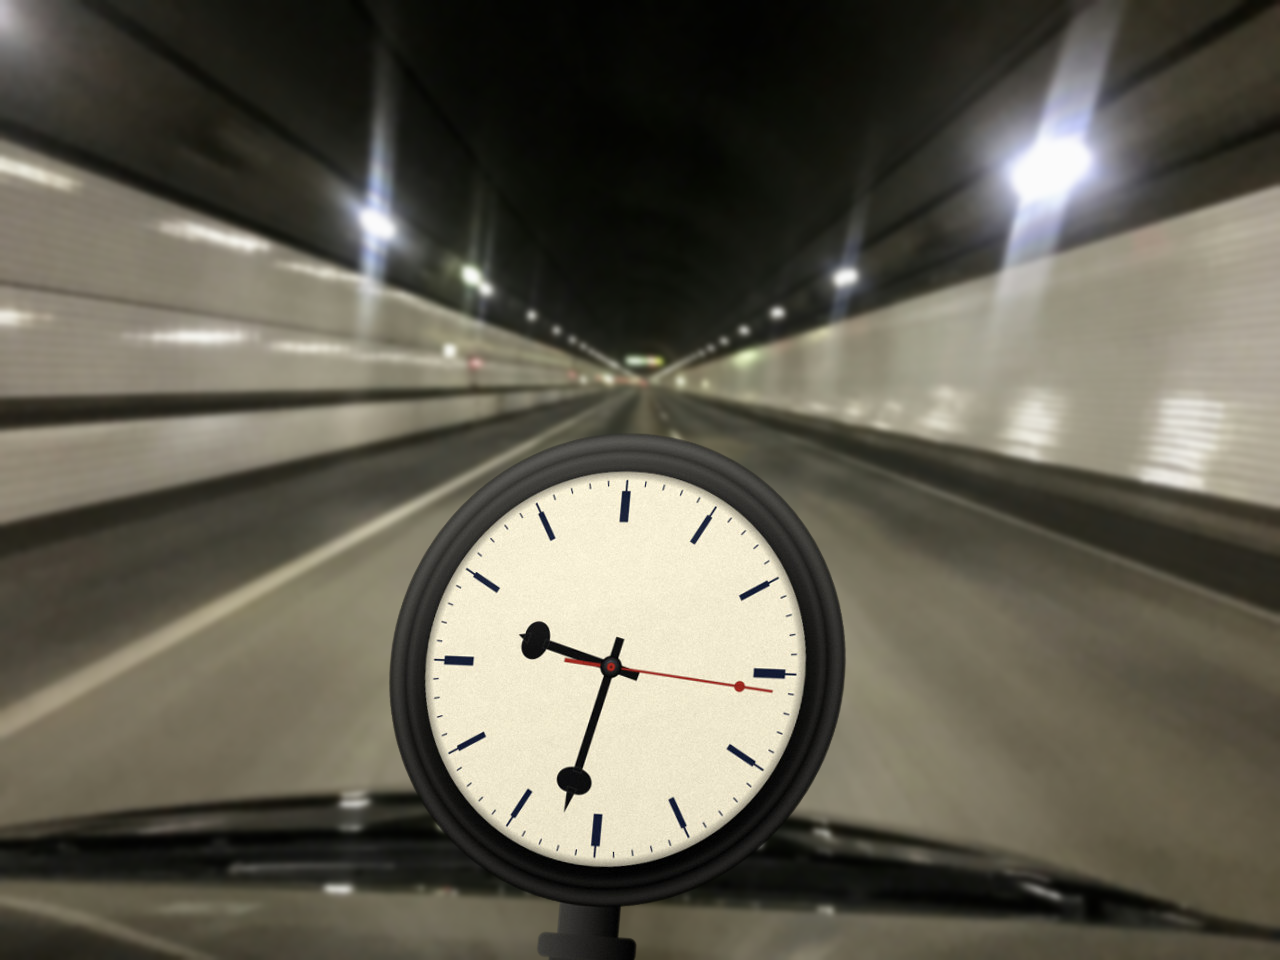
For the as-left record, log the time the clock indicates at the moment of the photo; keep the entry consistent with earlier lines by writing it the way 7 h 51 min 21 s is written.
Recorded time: 9 h 32 min 16 s
